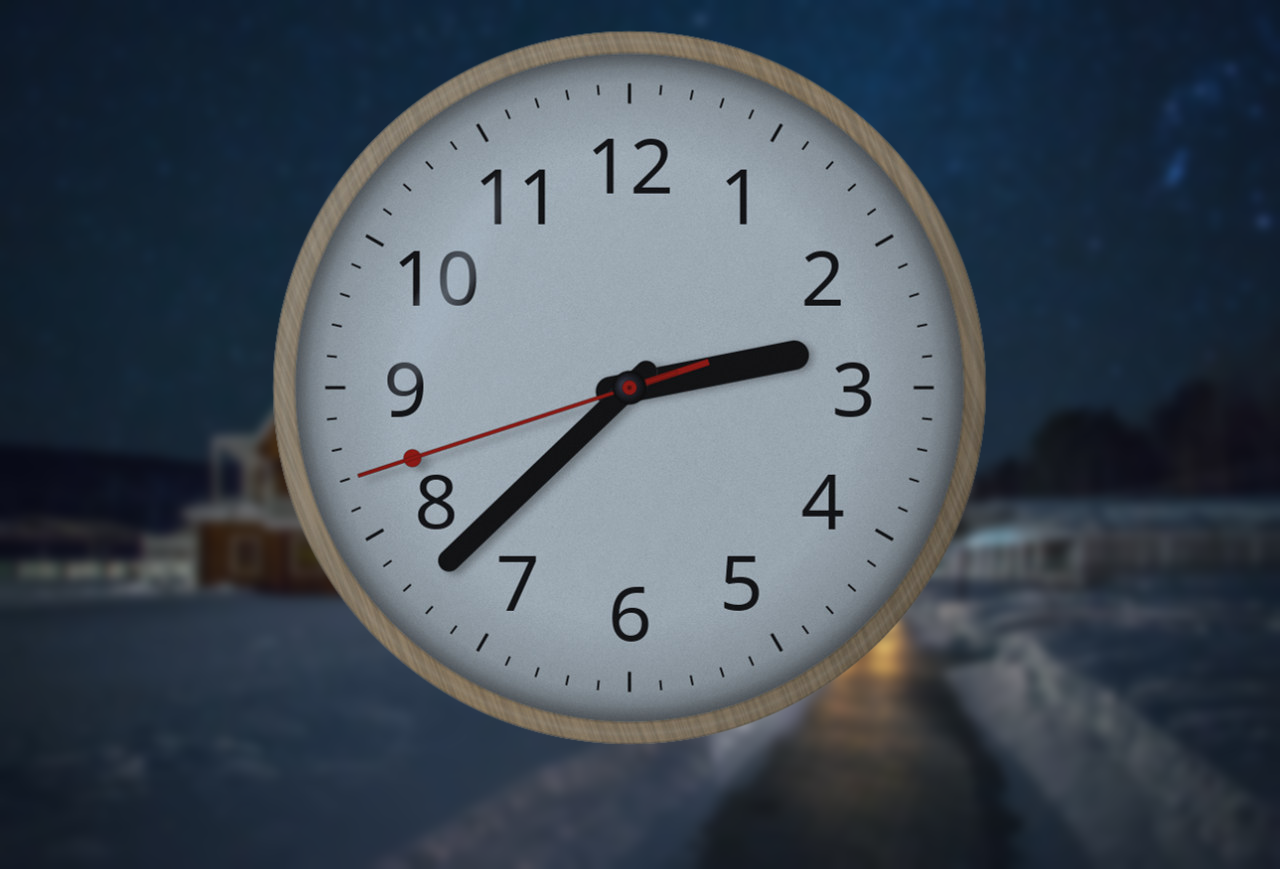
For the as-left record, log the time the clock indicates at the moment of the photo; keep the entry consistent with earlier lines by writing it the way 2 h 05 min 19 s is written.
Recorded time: 2 h 37 min 42 s
